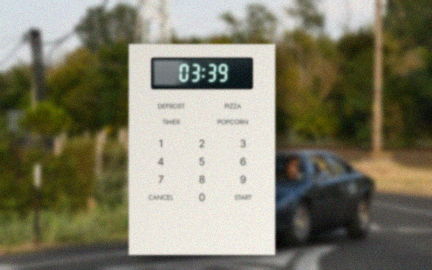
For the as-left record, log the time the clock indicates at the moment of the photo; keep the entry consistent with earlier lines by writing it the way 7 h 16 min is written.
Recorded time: 3 h 39 min
